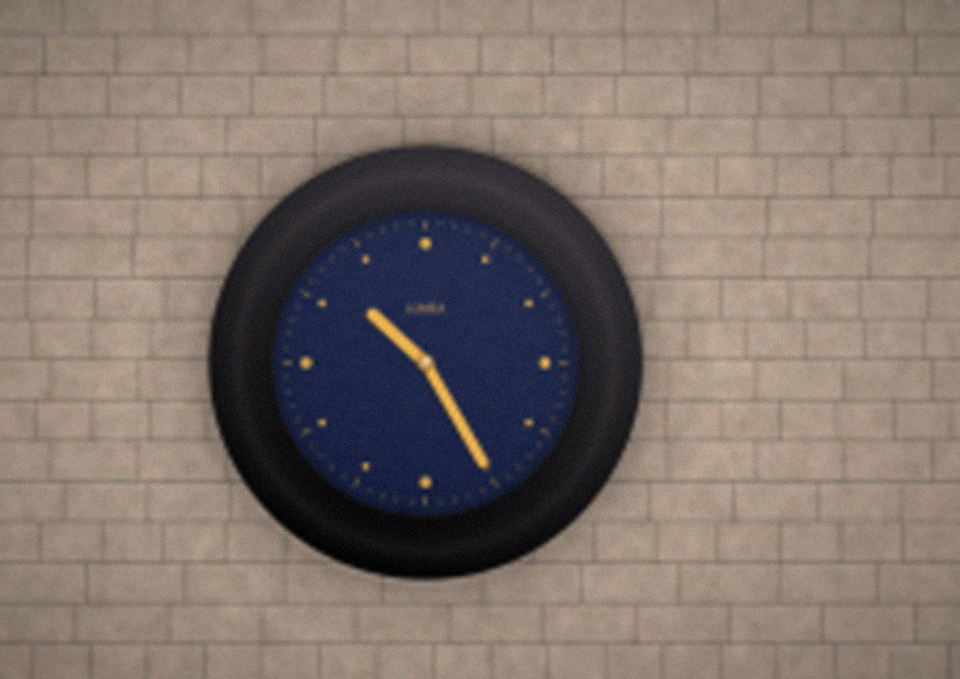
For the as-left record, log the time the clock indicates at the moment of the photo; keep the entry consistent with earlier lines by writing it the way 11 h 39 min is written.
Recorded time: 10 h 25 min
